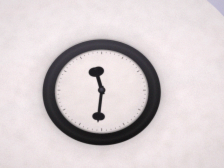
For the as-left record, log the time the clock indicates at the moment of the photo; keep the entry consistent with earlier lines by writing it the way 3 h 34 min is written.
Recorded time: 11 h 31 min
